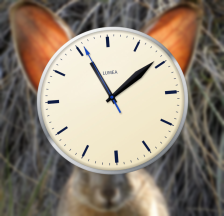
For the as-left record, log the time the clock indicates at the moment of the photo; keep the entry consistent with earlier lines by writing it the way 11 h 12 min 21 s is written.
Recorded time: 11 h 08 min 56 s
